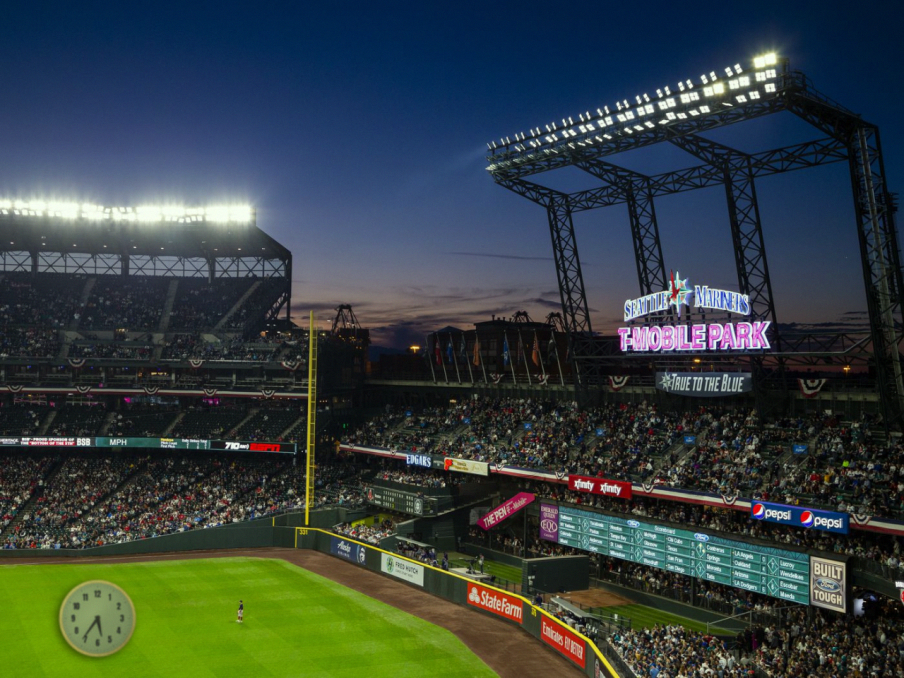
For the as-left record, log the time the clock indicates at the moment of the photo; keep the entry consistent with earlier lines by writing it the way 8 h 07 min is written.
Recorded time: 5 h 36 min
